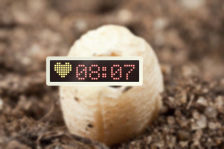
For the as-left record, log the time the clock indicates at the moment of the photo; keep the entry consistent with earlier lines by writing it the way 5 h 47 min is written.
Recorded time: 8 h 07 min
